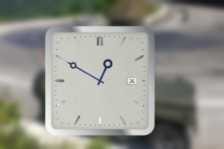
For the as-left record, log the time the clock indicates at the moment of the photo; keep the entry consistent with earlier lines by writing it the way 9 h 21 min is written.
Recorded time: 12 h 50 min
